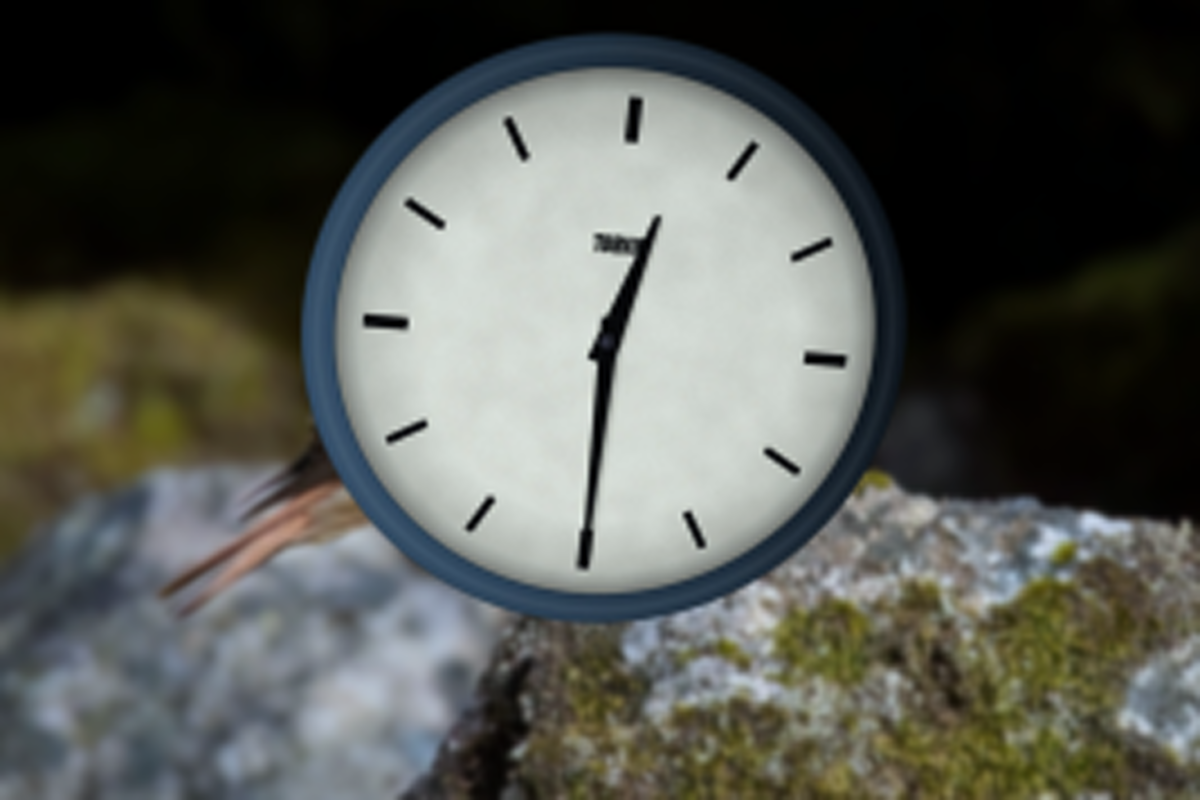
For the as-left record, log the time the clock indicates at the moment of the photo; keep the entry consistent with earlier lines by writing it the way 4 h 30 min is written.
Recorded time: 12 h 30 min
